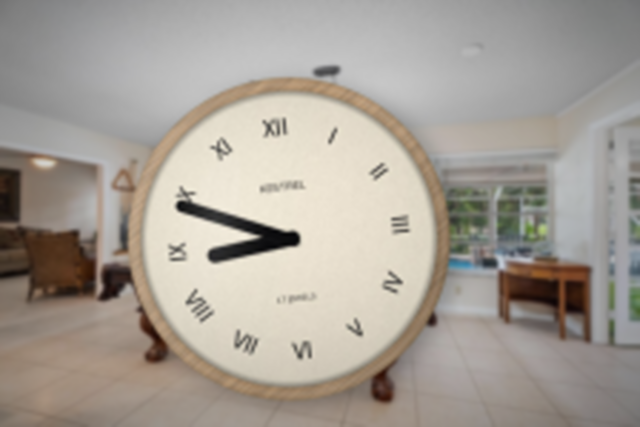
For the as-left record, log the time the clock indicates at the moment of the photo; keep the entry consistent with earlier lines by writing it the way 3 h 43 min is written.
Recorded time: 8 h 49 min
